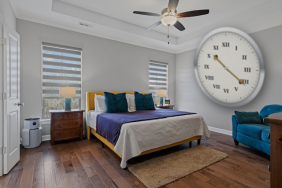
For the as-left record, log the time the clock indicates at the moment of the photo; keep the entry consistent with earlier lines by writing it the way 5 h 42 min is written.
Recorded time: 10 h 21 min
